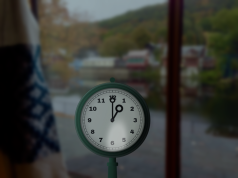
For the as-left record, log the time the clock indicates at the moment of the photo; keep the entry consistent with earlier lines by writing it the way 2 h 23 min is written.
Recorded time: 1 h 00 min
